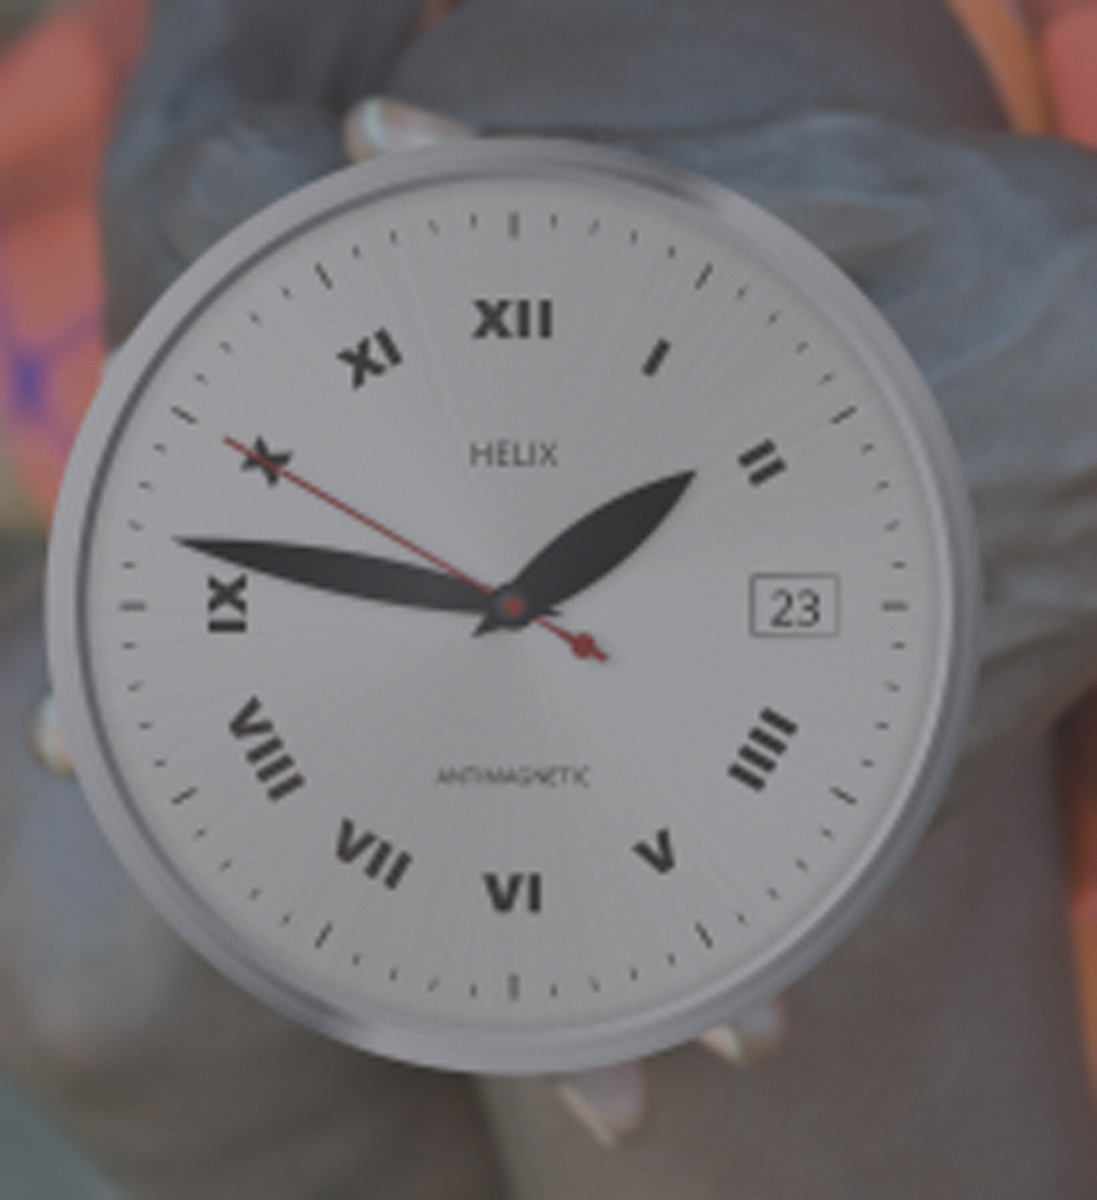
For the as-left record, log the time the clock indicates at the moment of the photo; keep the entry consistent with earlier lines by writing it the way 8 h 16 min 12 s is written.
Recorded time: 1 h 46 min 50 s
